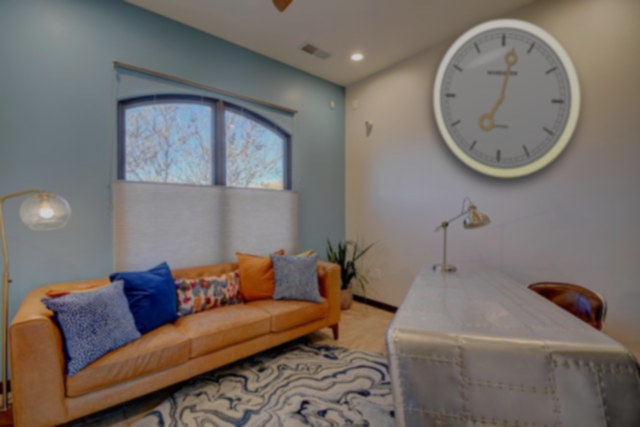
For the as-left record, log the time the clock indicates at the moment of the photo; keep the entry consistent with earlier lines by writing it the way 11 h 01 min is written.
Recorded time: 7 h 02 min
